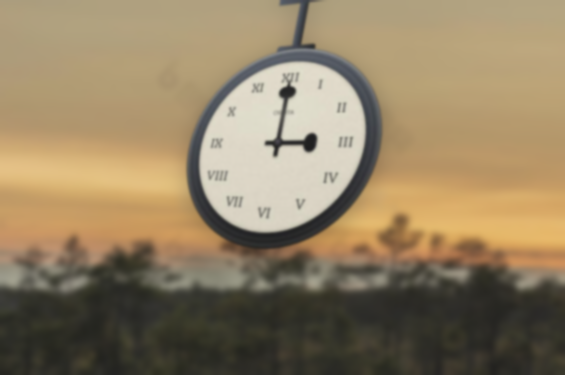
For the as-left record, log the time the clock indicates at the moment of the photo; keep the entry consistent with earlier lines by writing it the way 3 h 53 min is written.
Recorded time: 3 h 00 min
